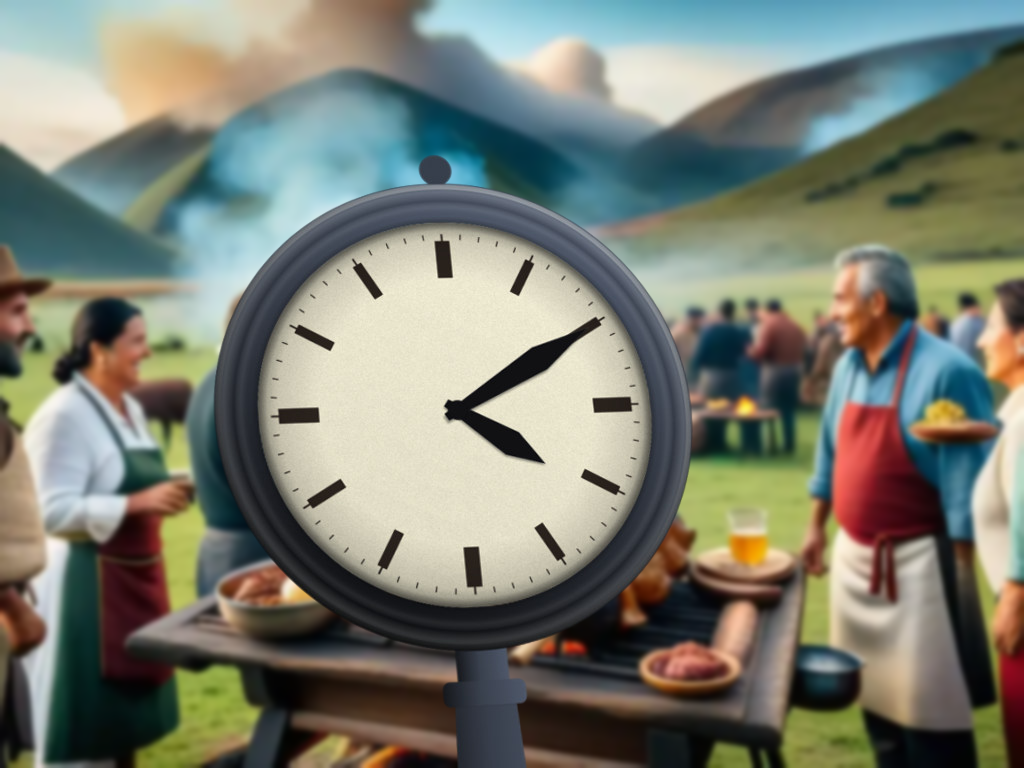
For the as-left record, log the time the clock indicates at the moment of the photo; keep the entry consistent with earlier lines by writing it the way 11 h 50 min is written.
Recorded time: 4 h 10 min
